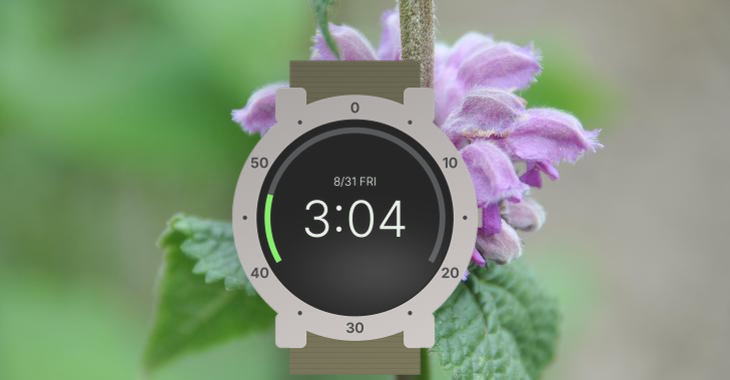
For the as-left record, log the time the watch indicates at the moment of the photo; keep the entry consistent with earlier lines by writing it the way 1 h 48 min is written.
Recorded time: 3 h 04 min
